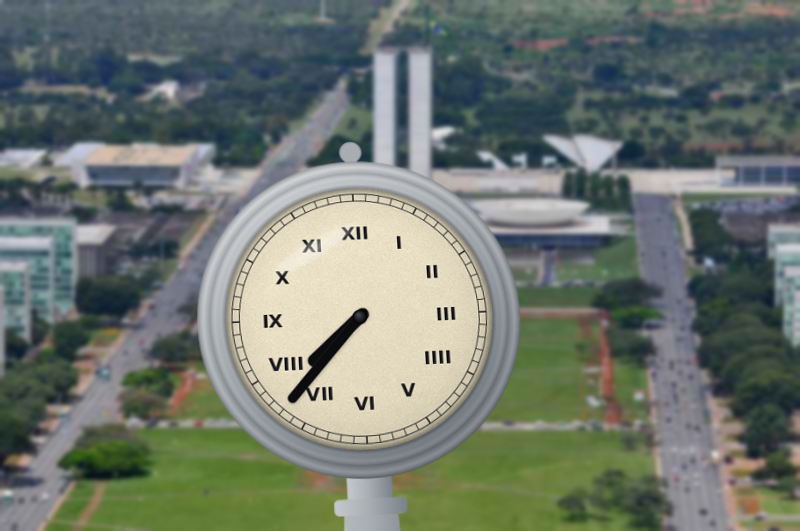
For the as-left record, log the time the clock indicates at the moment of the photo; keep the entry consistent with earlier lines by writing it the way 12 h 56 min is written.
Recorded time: 7 h 37 min
